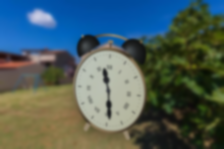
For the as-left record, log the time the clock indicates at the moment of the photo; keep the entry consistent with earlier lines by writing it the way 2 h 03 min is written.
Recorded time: 11 h 29 min
